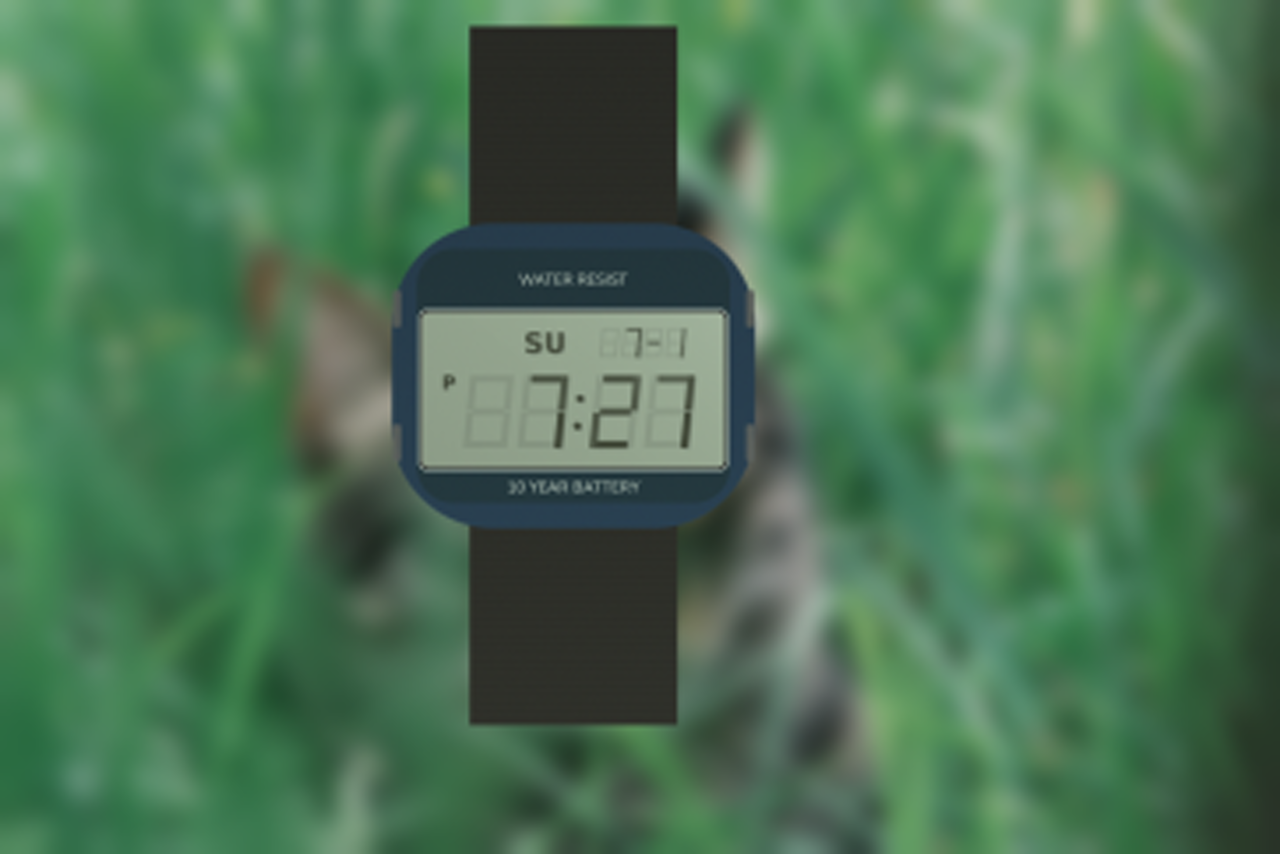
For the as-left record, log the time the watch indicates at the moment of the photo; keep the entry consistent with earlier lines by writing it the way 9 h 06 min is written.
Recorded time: 7 h 27 min
